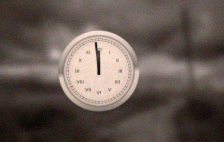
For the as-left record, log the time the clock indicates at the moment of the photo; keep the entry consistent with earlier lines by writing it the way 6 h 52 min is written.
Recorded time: 11 h 59 min
